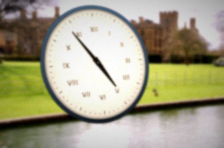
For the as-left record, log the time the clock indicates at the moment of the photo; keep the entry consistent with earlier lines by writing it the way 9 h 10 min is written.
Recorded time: 4 h 54 min
